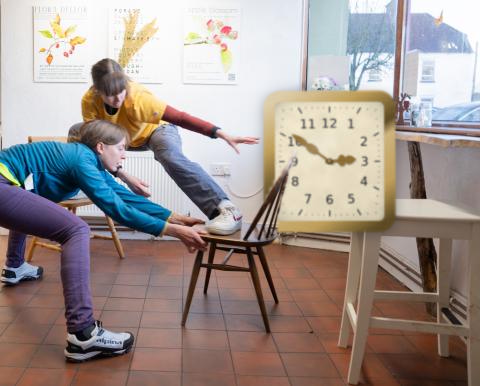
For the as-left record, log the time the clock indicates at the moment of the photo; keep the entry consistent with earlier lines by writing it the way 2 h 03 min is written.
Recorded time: 2 h 51 min
